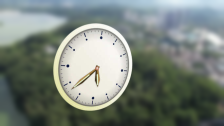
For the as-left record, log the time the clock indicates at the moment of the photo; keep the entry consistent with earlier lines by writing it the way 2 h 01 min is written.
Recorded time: 5 h 38 min
